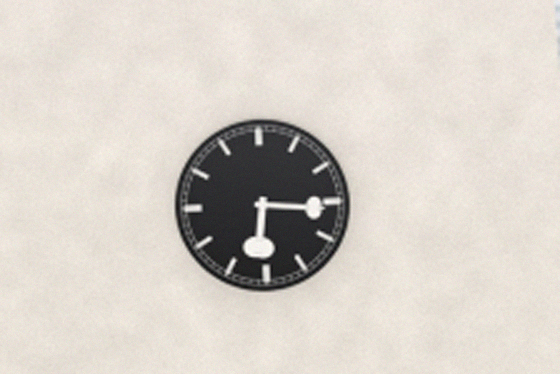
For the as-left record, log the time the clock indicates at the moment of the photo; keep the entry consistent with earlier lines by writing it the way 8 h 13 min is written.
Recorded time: 6 h 16 min
